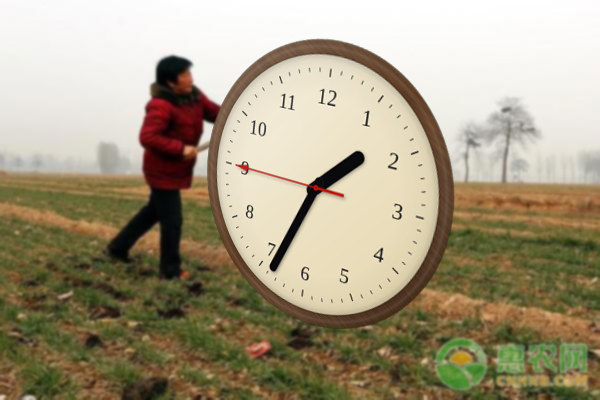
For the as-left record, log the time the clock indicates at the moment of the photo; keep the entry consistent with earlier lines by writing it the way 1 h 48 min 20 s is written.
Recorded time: 1 h 33 min 45 s
